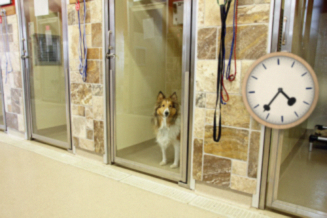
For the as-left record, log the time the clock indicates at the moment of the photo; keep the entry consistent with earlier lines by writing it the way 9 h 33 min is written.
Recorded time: 4 h 37 min
